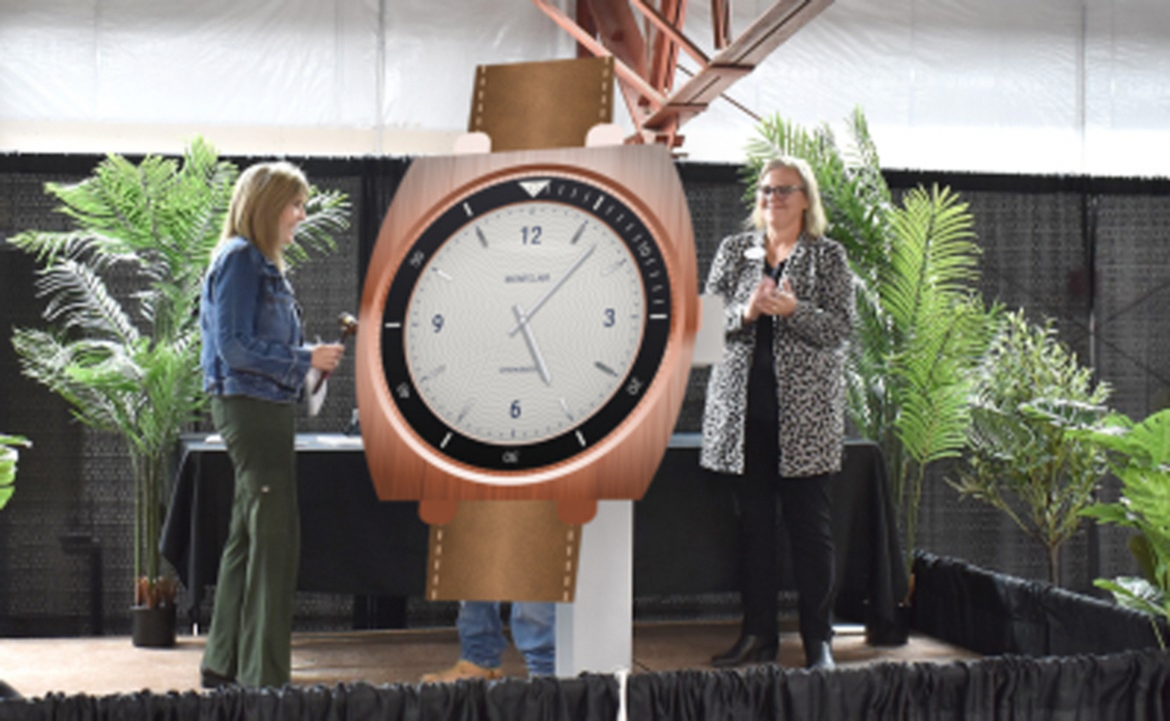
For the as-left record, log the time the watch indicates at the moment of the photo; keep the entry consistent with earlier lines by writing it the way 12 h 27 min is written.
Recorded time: 5 h 07 min
